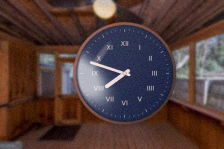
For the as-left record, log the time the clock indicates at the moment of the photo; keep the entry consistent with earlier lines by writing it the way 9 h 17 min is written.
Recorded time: 7 h 48 min
